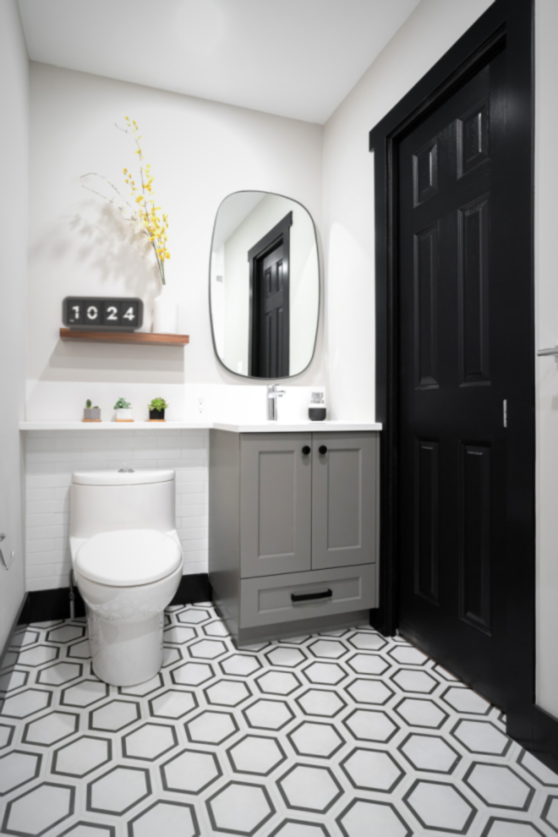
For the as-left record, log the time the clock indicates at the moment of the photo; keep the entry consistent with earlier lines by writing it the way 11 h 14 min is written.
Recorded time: 10 h 24 min
